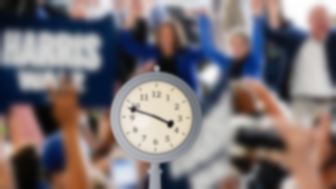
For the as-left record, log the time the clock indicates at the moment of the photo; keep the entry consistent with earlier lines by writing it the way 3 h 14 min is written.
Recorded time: 3 h 48 min
